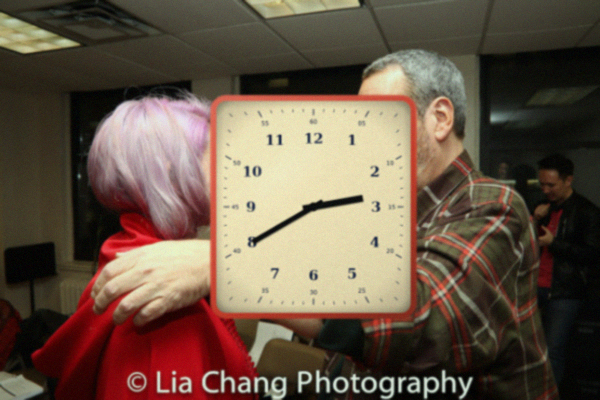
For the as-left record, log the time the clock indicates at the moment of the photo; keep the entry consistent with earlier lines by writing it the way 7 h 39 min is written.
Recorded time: 2 h 40 min
